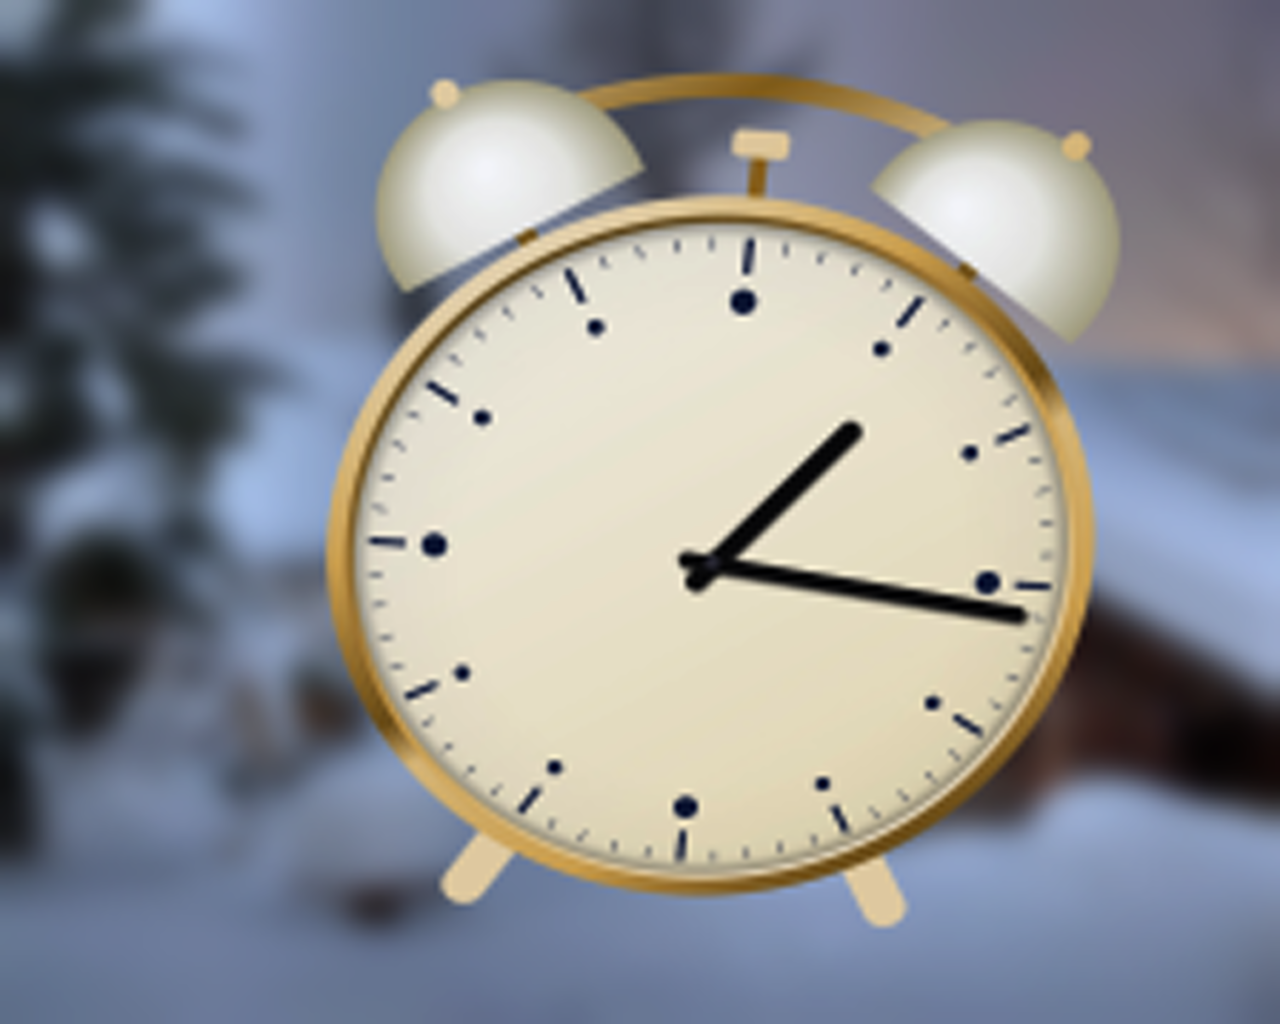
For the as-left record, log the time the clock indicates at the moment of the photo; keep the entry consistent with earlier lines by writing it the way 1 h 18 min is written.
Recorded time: 1 h 16 min
